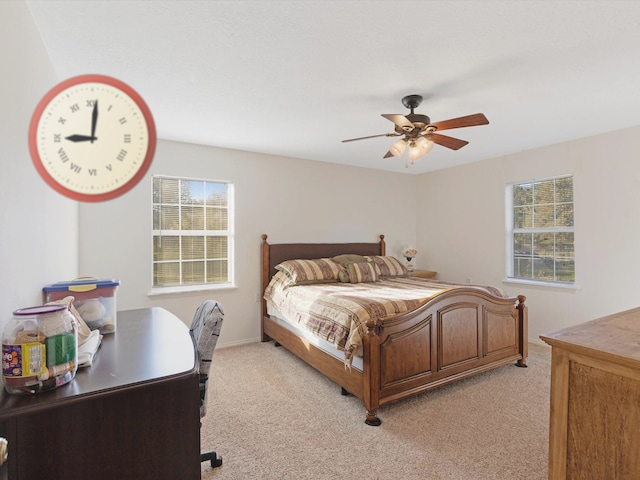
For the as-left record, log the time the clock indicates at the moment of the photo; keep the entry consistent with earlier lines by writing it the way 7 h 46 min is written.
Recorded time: 9 h 01 min
